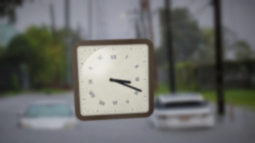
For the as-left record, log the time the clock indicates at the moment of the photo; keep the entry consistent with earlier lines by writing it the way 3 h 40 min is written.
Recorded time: 3 h 19 min
